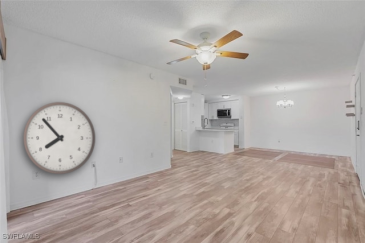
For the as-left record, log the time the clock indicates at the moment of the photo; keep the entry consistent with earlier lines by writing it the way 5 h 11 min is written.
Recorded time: 7 h 53 min
